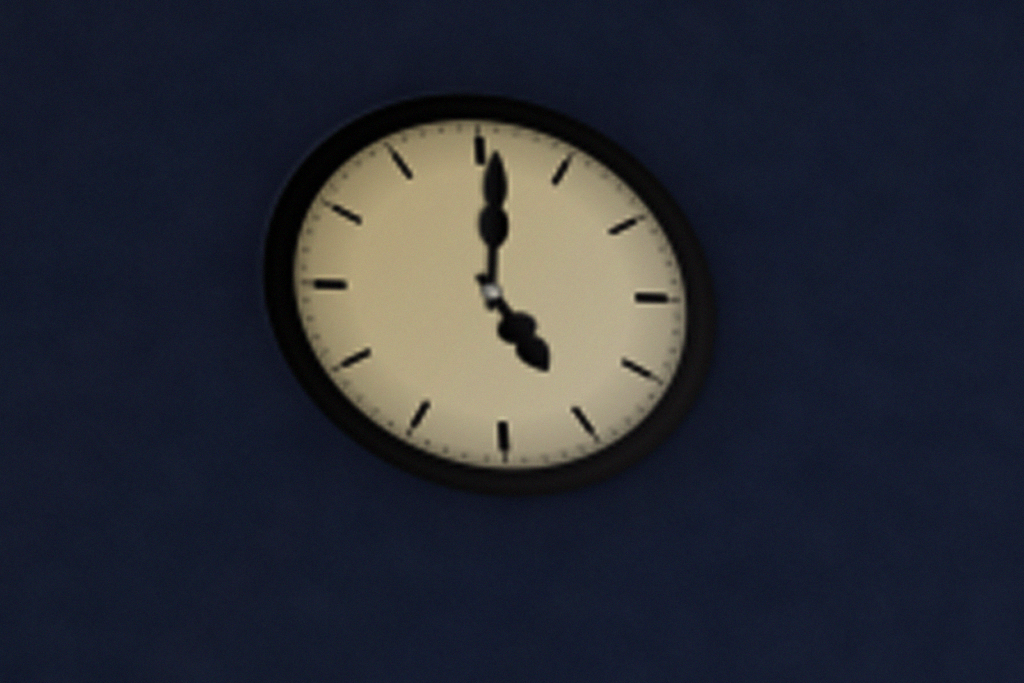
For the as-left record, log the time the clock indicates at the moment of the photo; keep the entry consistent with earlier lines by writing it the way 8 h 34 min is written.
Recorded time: 5 h 01 min
